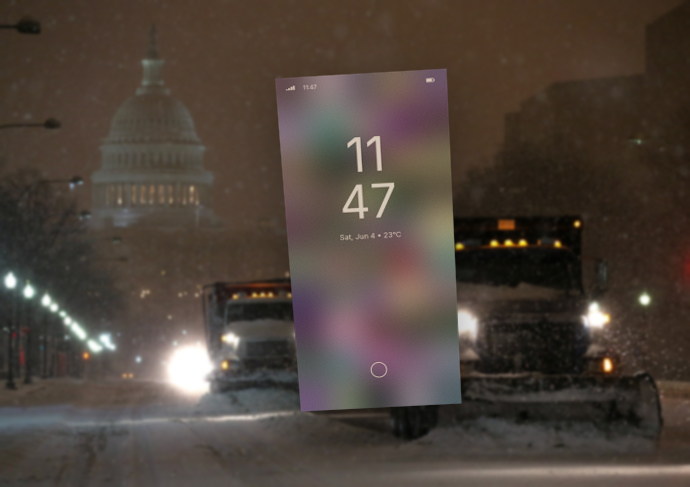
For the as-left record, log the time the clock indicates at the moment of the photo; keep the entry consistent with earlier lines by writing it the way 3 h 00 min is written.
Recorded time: 11 h 47 min
